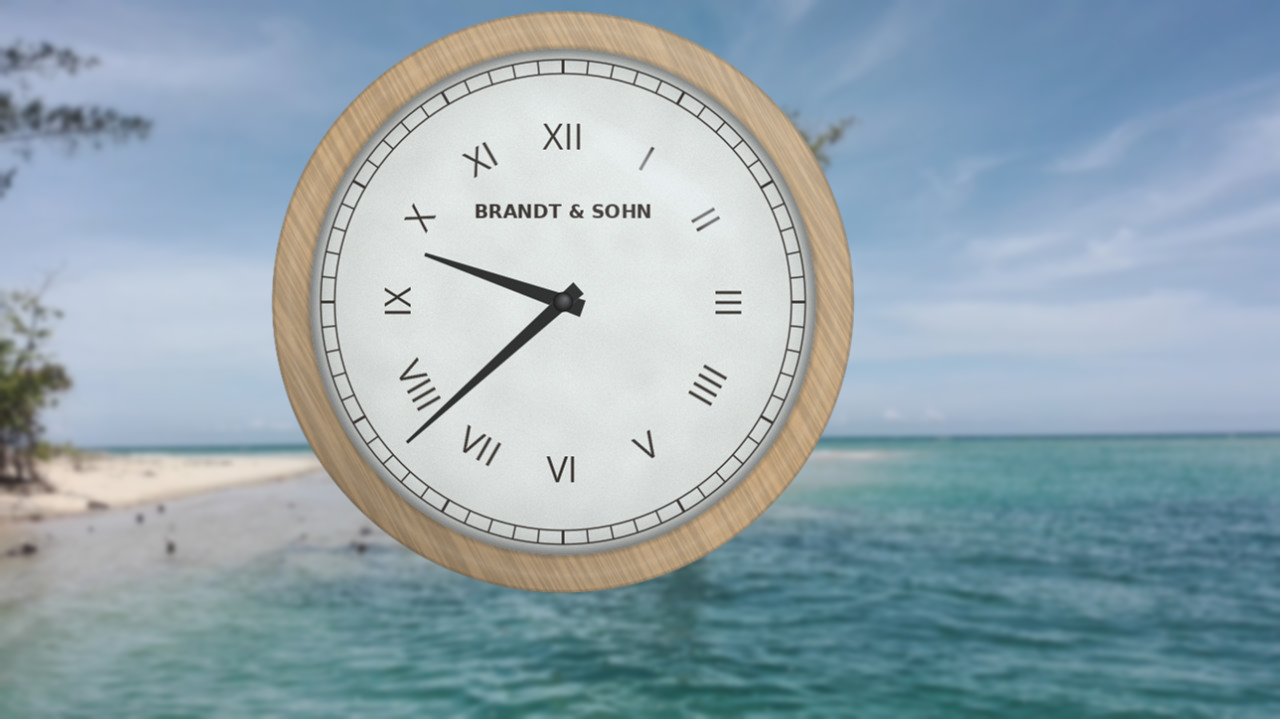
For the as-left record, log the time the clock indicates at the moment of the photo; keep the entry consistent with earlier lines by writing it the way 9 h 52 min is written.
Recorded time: 9 h 38 min
